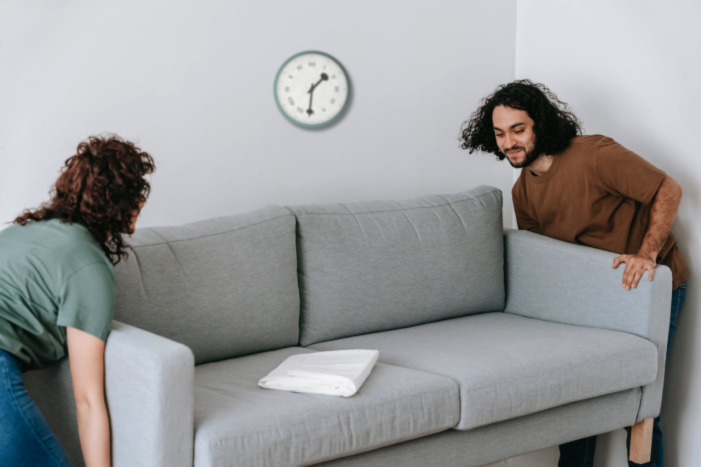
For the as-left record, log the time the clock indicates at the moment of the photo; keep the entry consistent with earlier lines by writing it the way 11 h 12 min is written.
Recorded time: 1 h 31 min
